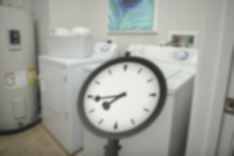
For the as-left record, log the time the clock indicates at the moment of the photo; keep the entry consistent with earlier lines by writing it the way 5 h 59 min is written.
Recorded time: 7 h 44 min
